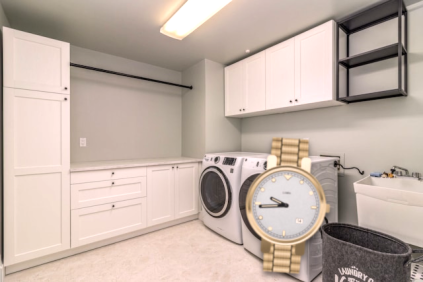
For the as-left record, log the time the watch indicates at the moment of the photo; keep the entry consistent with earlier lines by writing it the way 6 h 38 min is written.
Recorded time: 9 h 44 min
